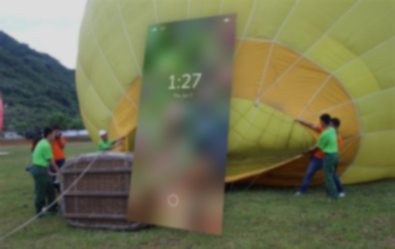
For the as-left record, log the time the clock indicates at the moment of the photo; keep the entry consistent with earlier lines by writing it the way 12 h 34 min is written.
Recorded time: 1 h 27 min
